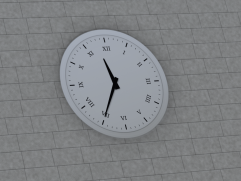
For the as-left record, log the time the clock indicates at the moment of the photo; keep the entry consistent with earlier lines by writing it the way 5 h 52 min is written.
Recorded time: 11 h 35 min
